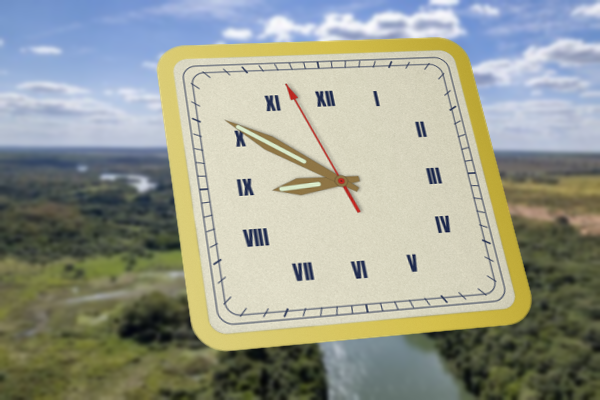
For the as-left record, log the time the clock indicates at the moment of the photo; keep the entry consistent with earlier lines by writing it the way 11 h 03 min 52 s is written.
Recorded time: 8 h 50 min 57 s
